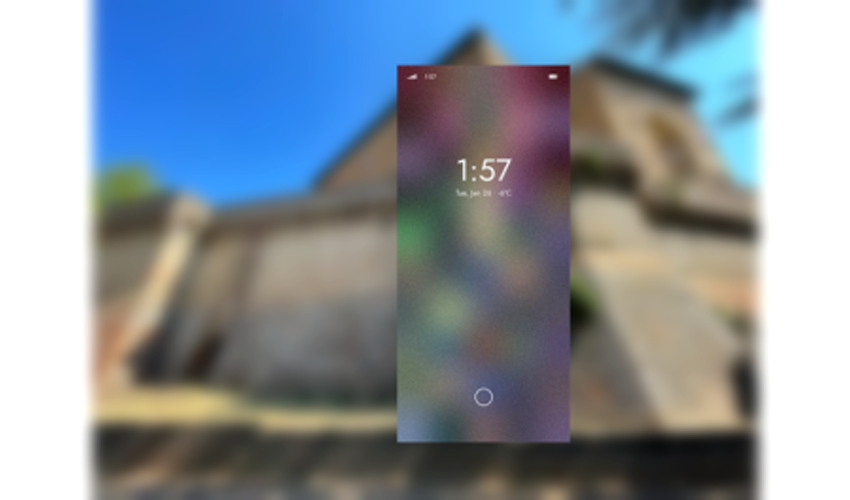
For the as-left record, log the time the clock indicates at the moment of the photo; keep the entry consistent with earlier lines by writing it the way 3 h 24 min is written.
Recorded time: 1 h 57 min
